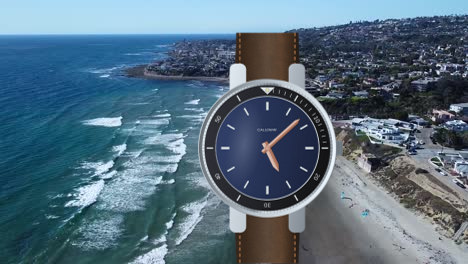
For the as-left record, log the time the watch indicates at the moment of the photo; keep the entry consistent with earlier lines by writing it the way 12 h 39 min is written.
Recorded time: 5 h 08 min
